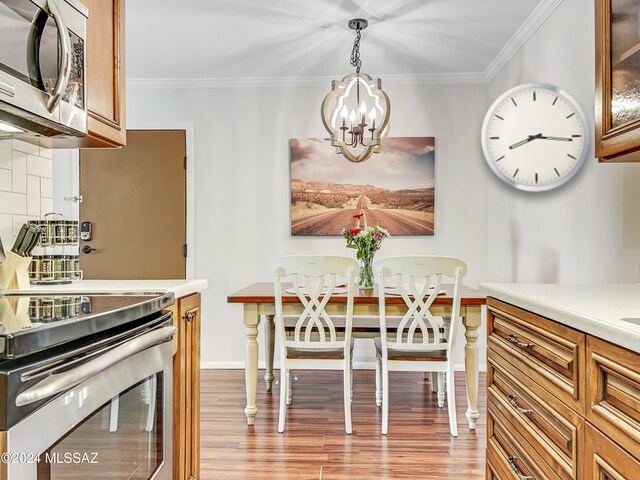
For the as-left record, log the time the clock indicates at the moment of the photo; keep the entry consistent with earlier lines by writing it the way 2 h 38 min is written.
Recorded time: 8 h 16 min
